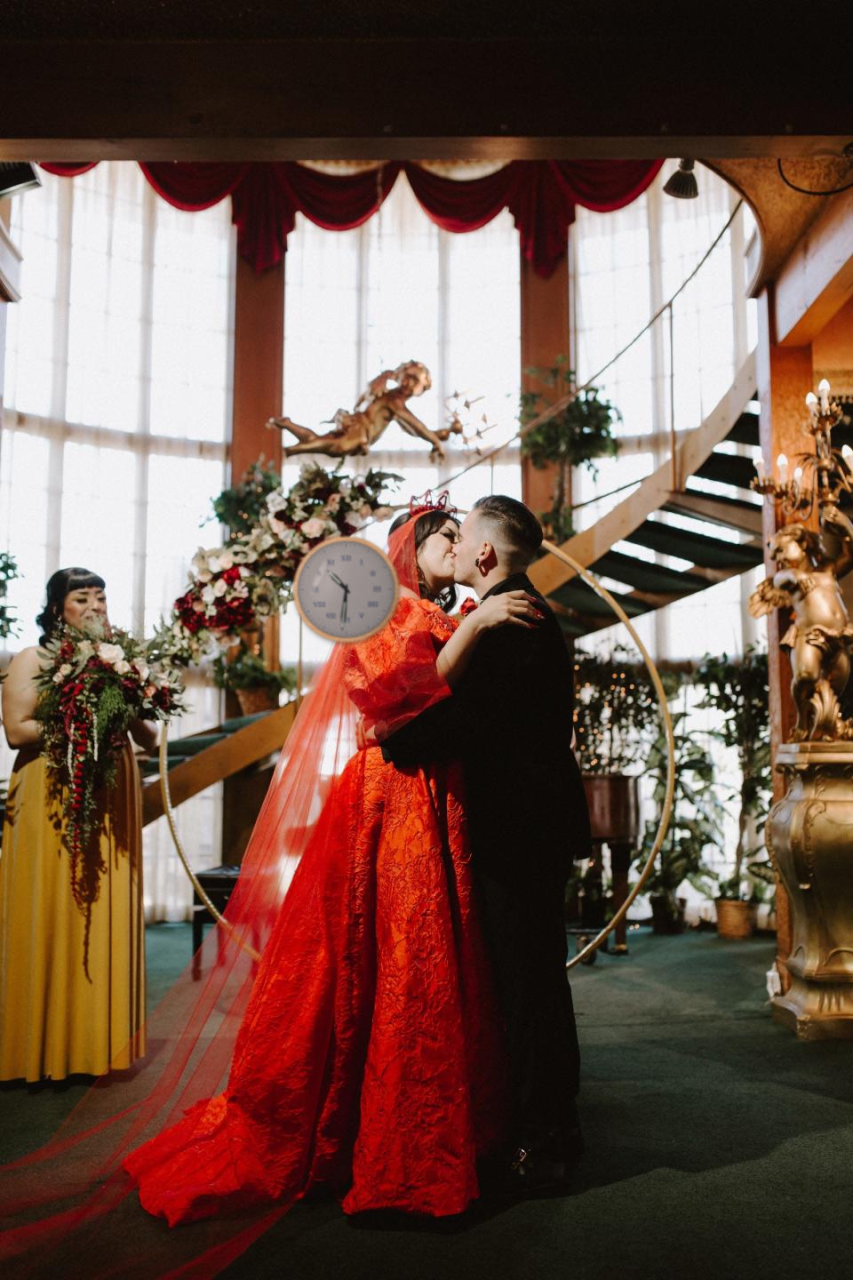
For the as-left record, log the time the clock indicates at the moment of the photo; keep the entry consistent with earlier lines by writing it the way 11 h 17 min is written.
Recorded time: 10 h 31 min
